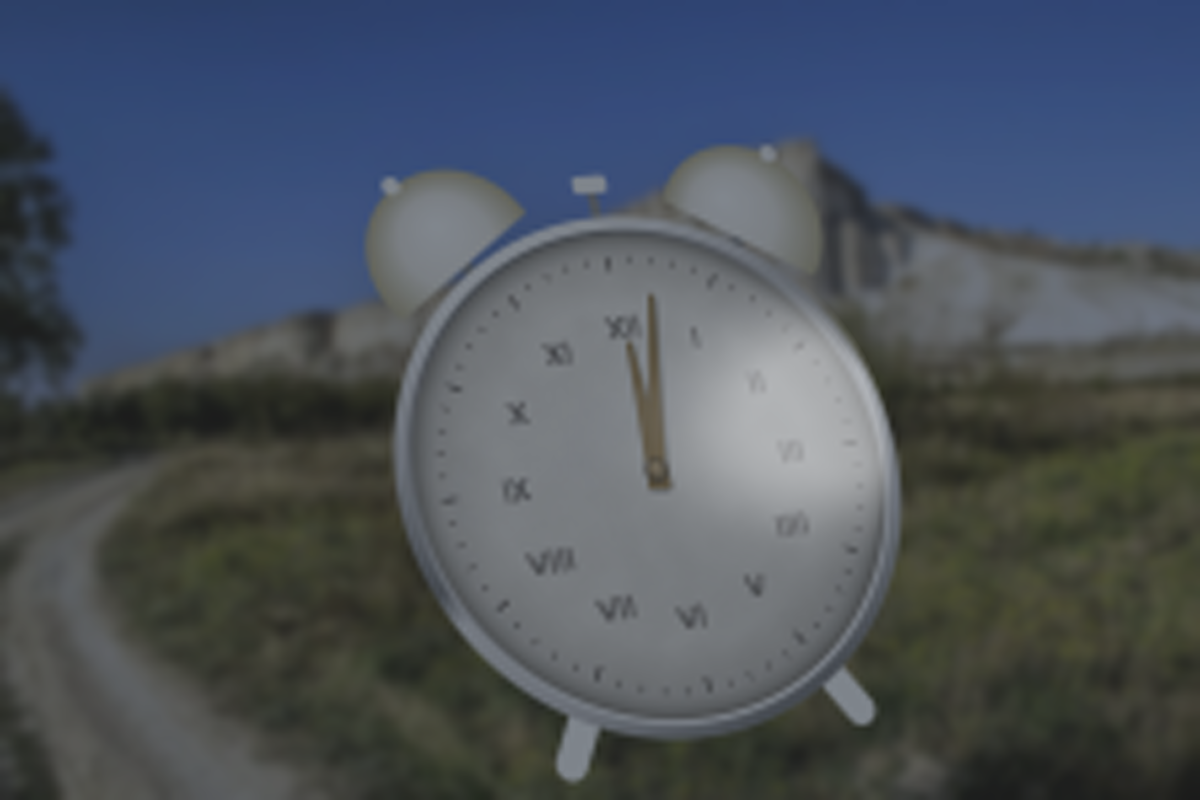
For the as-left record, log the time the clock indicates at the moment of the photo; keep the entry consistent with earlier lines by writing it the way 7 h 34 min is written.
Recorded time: 12 h 02 min
